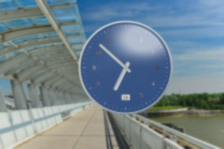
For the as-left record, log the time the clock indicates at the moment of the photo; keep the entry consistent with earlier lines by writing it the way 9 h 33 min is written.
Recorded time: 6 h 52 min
